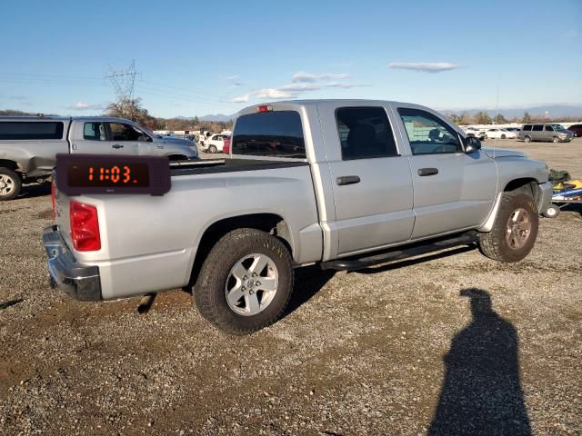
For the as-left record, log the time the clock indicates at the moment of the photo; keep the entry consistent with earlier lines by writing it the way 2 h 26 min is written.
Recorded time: 11 h 03 min
